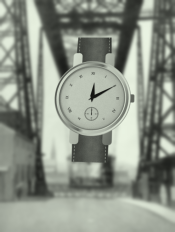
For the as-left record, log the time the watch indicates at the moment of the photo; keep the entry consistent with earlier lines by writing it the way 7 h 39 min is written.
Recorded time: 12 h 10 min
